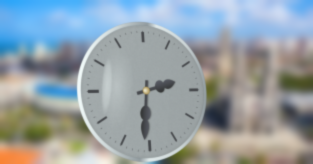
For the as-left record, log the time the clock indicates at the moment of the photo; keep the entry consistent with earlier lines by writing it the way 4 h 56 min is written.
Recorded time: 2 h 31 min
